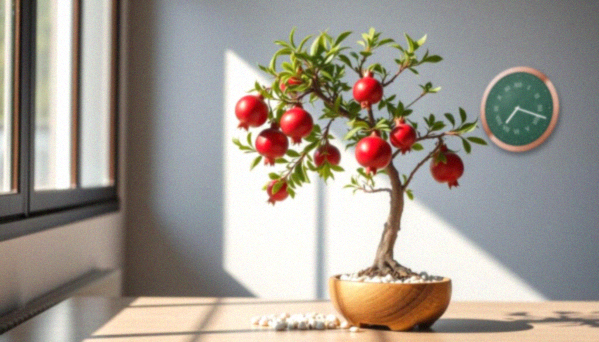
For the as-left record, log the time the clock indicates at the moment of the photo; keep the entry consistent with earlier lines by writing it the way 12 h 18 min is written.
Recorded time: 7 h 18 min
